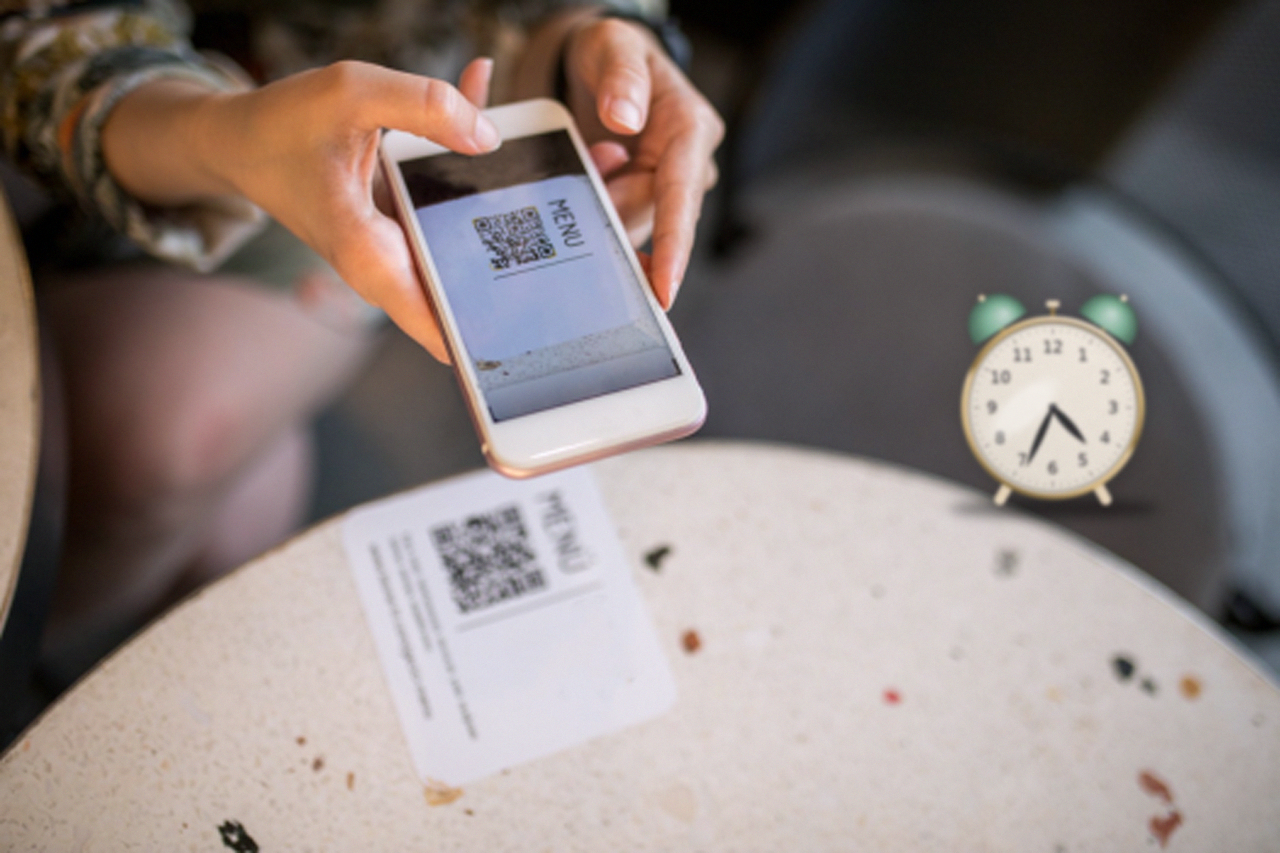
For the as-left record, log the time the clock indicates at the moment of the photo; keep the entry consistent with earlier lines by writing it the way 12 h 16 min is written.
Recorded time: 4 h 34 min
